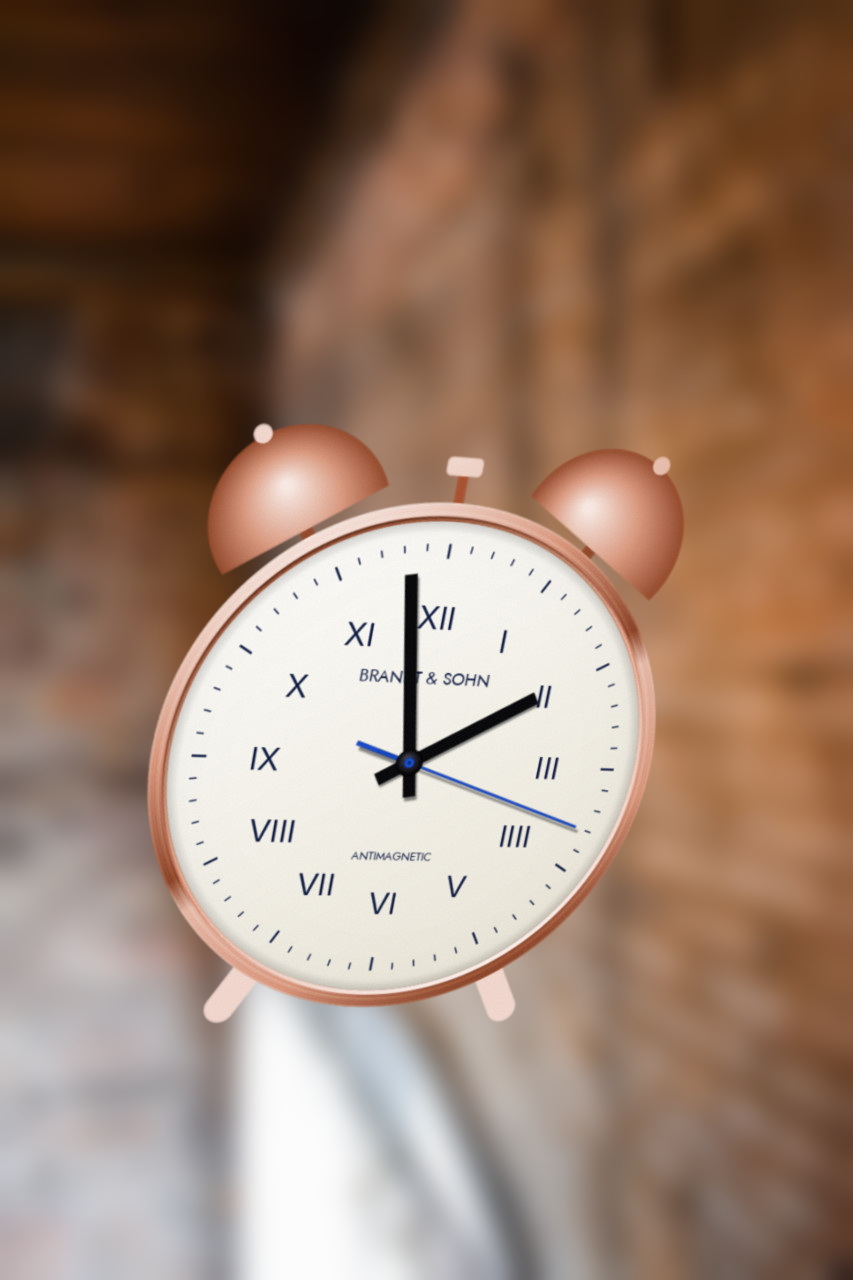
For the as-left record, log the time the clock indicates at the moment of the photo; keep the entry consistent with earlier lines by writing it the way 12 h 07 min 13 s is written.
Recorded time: 1 h 58 min 18 s
